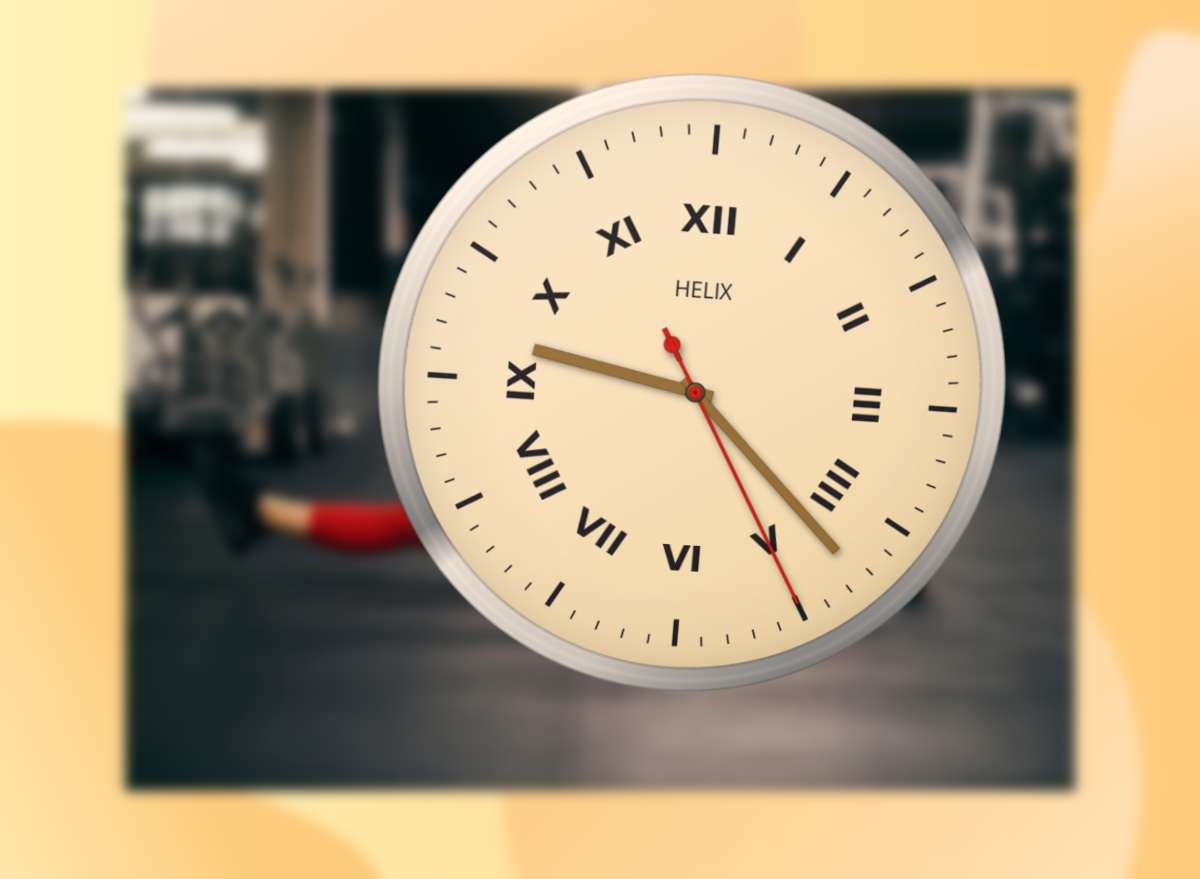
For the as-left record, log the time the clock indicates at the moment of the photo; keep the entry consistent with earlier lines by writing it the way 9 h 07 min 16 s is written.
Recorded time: 9 h 22 min 25 s
